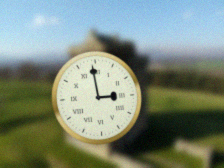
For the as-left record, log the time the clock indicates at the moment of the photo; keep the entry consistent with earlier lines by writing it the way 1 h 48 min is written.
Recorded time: 2 h 59 min
